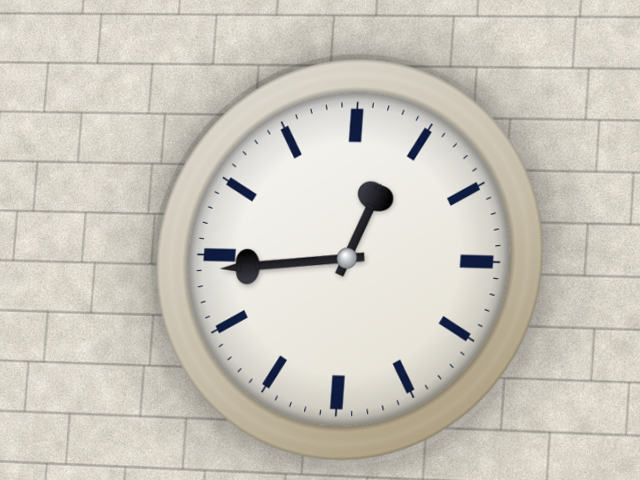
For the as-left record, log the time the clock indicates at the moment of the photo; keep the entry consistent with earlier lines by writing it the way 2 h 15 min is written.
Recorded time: 12 h 44 min
